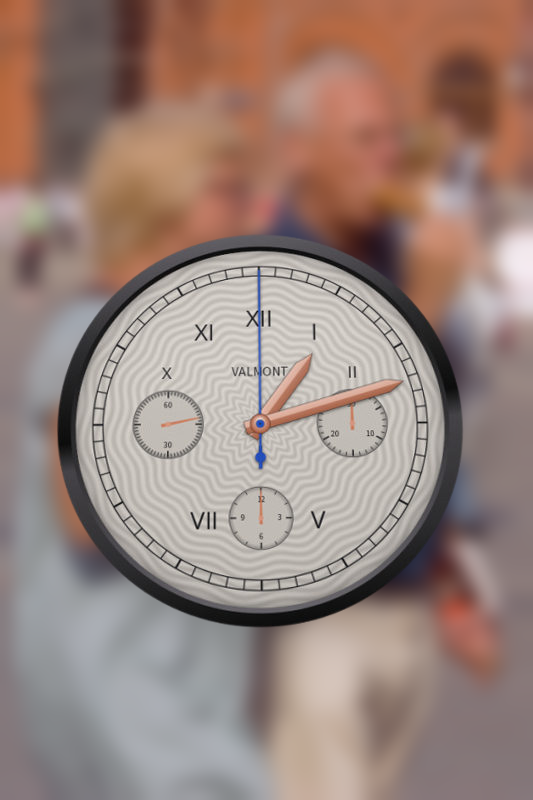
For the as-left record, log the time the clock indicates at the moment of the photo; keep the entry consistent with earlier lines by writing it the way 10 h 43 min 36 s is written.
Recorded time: 1 h 12 min 13 s
